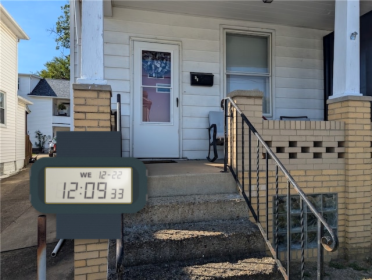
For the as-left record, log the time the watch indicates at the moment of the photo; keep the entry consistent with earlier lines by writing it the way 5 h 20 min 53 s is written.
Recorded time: 12 h 09 min 33 s
